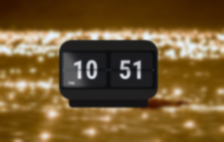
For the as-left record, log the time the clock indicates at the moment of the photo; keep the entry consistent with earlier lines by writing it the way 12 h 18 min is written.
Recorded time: 10 h 51 min
